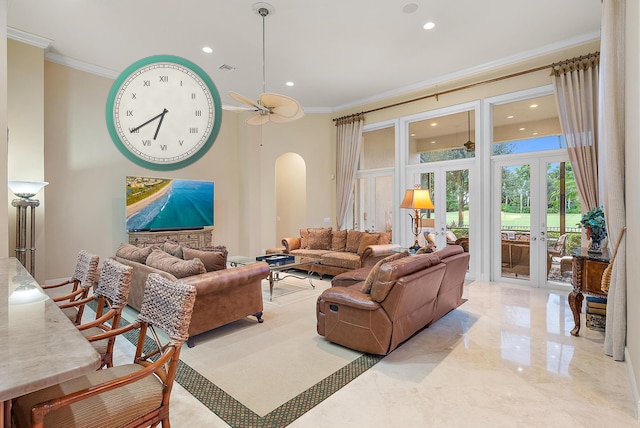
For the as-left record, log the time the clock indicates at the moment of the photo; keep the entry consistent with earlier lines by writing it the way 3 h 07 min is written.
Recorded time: 6 h 40 min
